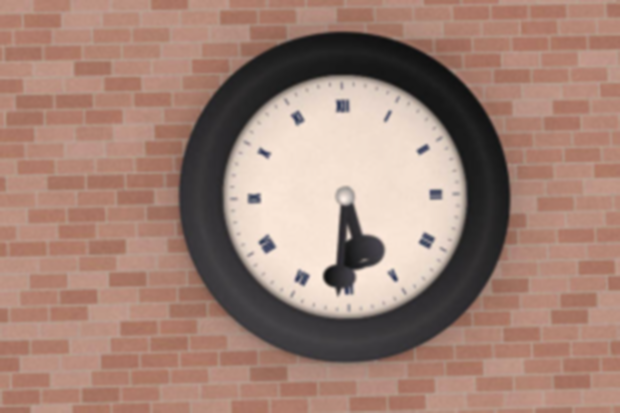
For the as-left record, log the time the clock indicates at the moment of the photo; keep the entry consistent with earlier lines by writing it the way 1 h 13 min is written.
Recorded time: 5 h 31 min
